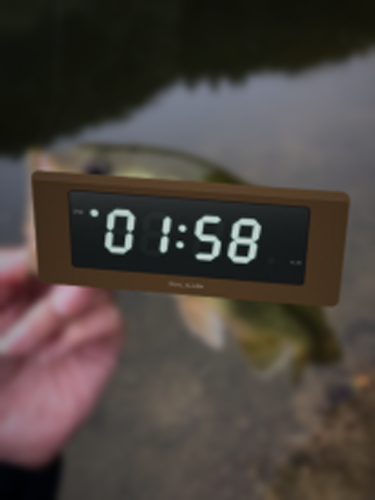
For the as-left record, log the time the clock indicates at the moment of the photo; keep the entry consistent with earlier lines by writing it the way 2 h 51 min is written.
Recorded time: 1 h 58 min
